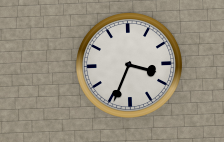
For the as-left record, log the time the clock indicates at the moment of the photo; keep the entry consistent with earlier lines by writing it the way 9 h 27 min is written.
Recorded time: 3 h 34 min
